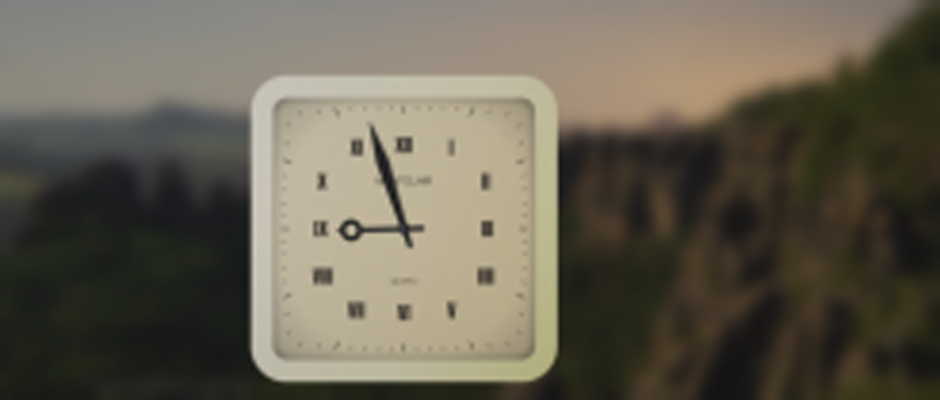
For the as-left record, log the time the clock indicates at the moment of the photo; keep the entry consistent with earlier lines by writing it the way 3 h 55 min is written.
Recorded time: 8 h 57 min
